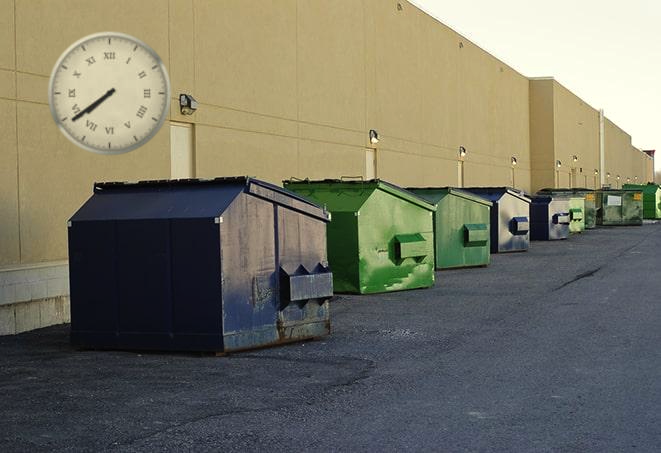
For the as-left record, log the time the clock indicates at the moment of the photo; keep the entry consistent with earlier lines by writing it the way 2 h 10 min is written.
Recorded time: 7 h 39 min
